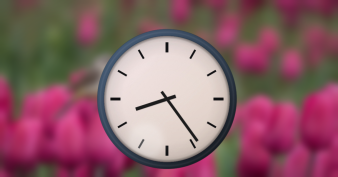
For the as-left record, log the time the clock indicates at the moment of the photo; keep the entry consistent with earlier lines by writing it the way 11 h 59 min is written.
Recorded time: 8 h 24 min
